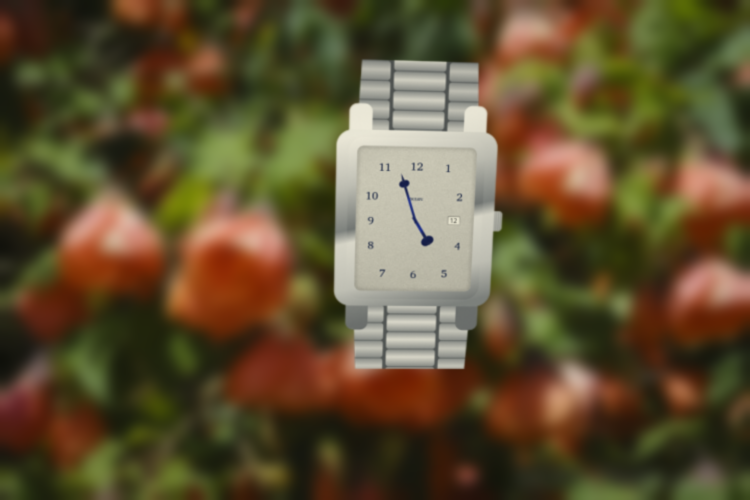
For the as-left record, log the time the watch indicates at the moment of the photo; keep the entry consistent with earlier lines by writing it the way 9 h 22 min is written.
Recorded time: 4 h 57 min
